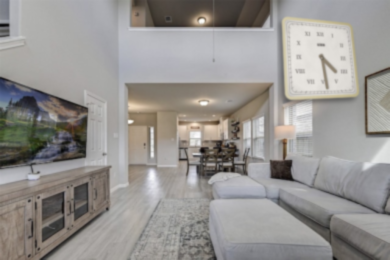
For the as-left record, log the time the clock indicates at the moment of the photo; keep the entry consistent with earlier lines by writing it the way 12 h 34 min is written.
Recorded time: 4 h 29 min
